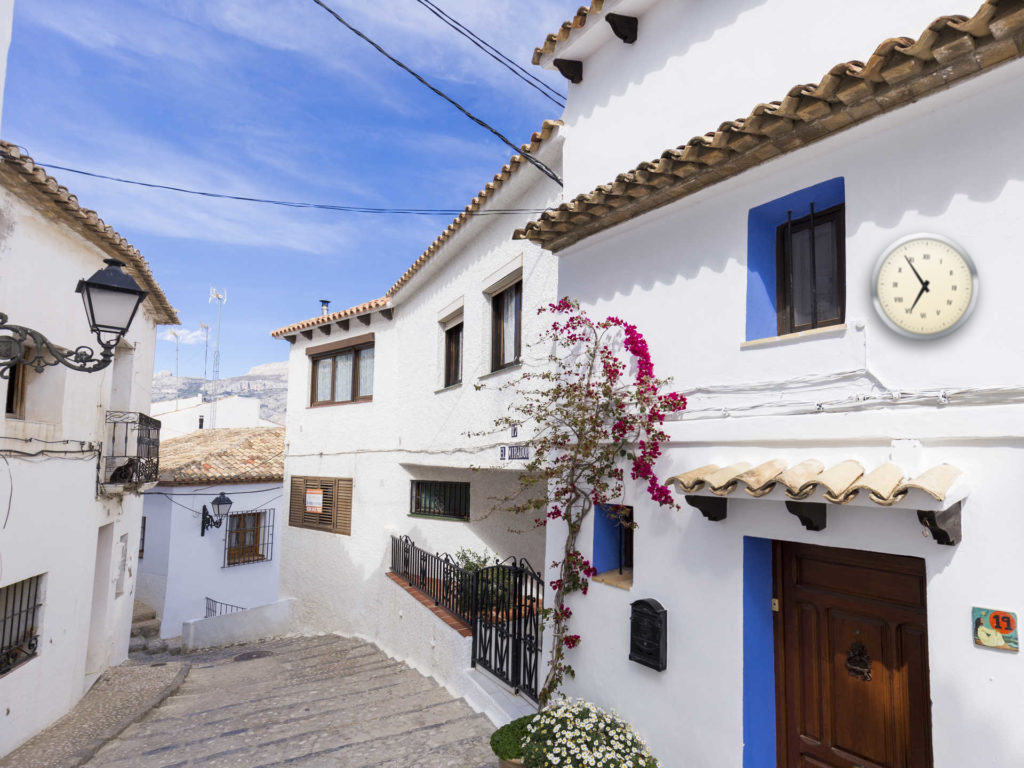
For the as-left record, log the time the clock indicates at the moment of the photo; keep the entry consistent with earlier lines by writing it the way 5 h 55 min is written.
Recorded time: 6 h 54 min
